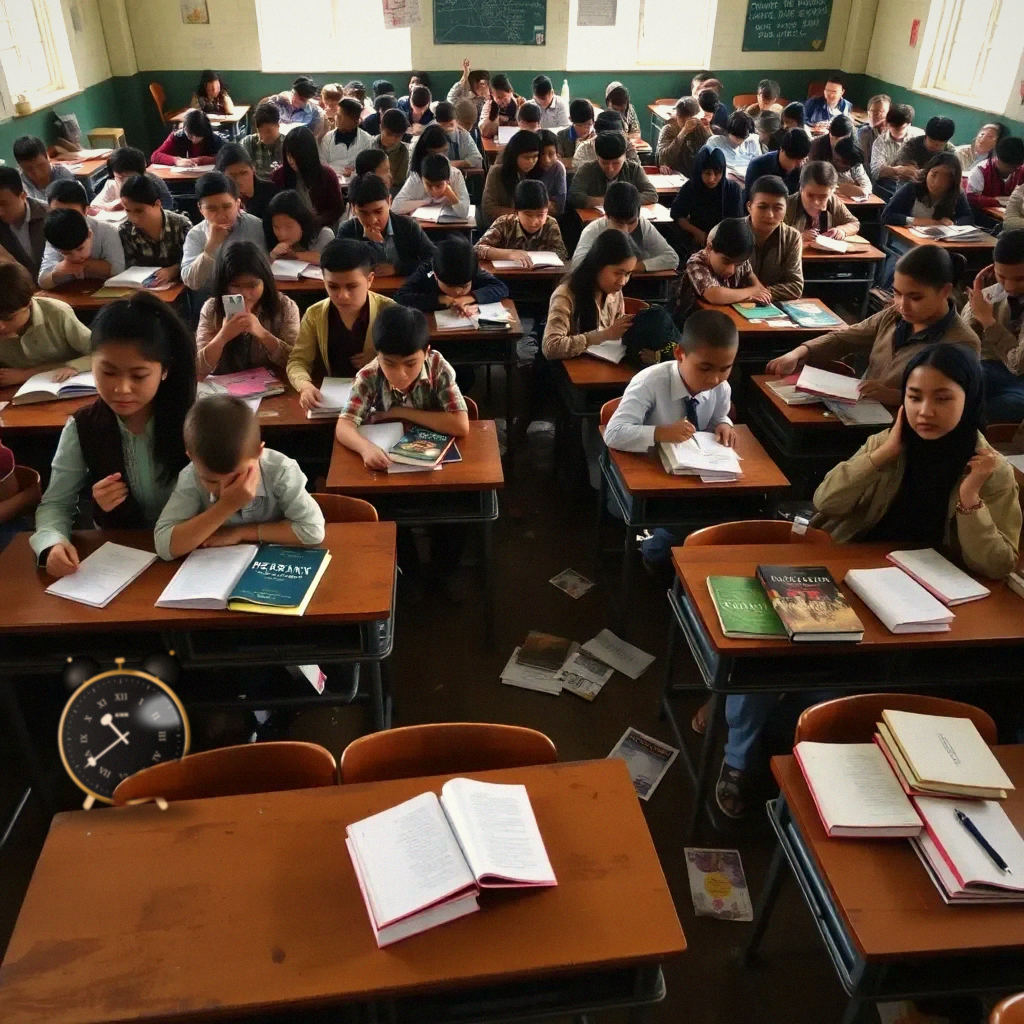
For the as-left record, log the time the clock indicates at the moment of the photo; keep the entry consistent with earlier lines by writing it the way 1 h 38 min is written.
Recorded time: 10 h 39 min
